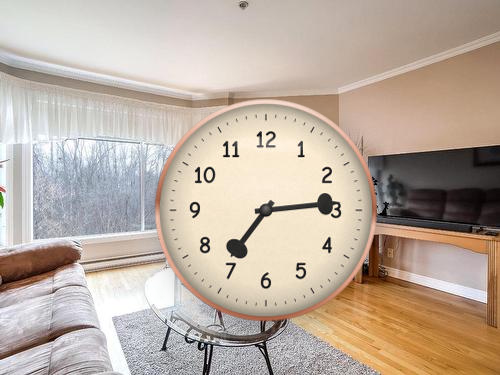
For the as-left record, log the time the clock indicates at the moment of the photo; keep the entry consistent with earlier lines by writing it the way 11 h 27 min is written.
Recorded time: 7 h 14 min
